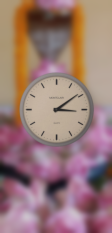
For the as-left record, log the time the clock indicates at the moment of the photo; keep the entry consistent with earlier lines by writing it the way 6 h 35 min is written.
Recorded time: 3 h 09 min
